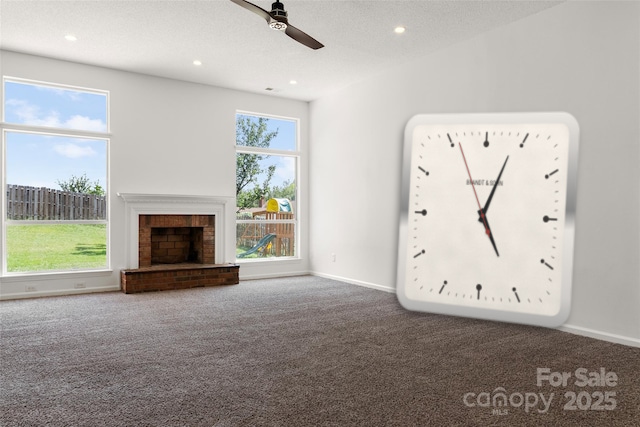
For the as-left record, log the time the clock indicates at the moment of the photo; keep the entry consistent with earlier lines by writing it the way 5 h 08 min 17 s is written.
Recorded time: 5 h 03 min 56 s
